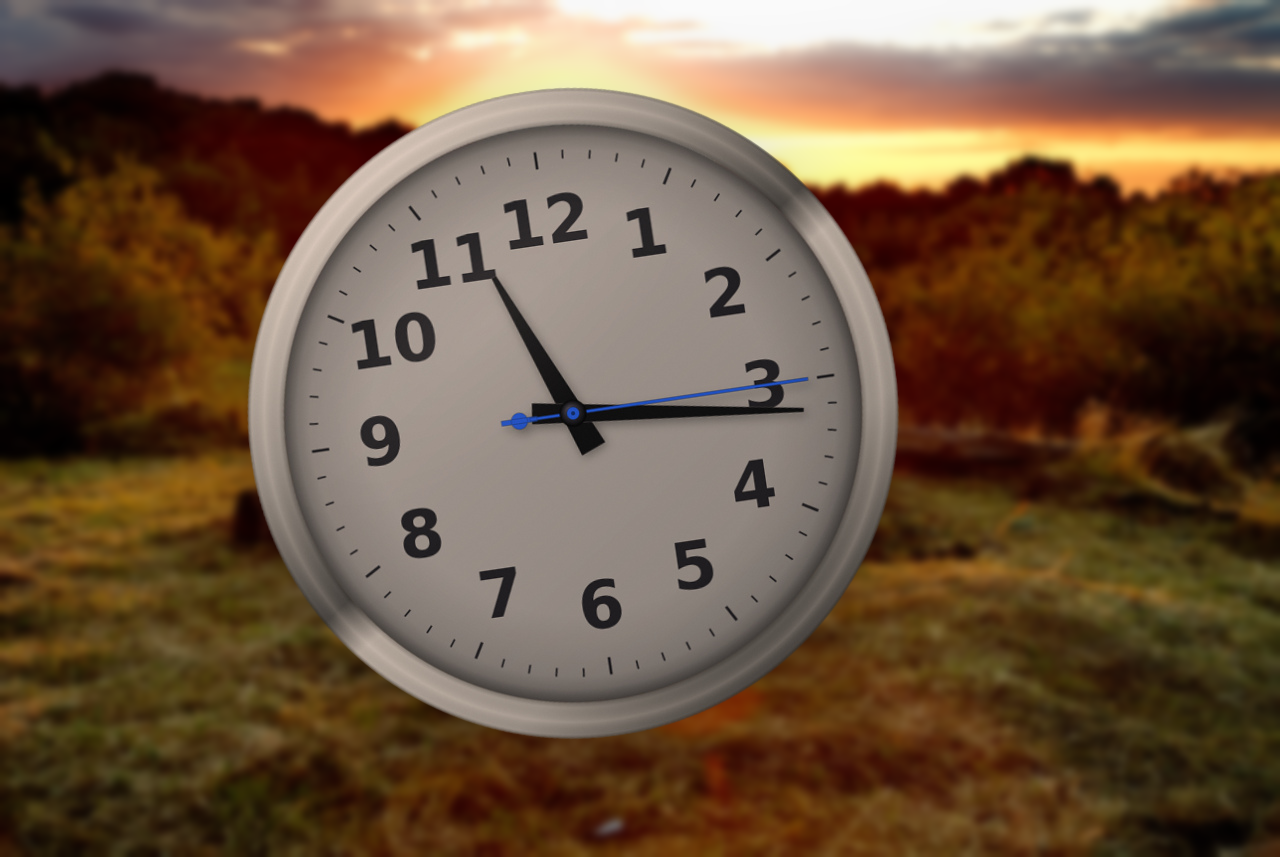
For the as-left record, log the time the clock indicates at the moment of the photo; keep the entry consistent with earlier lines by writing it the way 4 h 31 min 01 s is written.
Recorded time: 11 h 16 min 15 s
